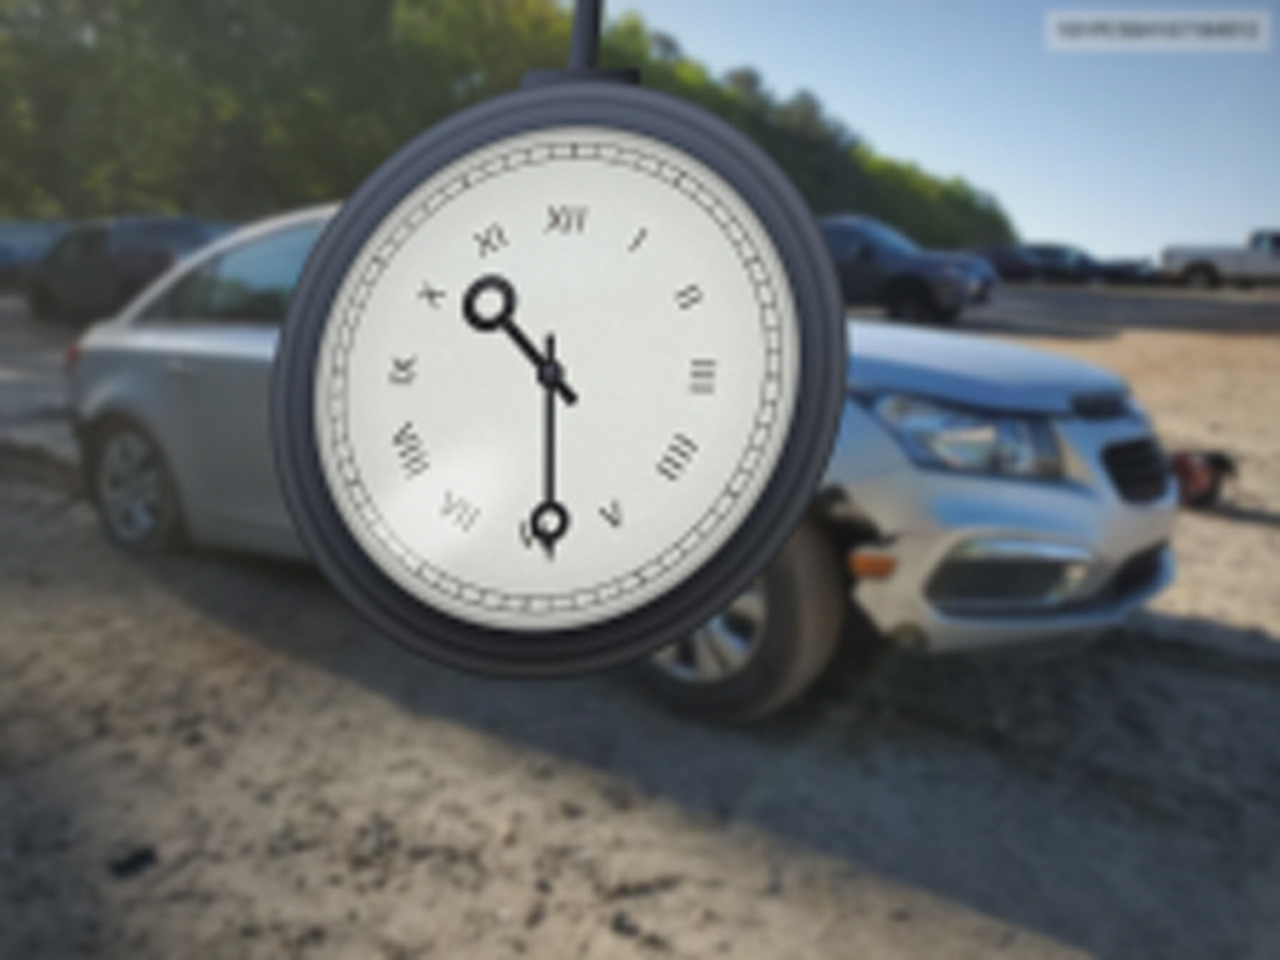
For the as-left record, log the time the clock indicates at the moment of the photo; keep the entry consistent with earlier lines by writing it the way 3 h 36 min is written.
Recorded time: 10 h 29 min
